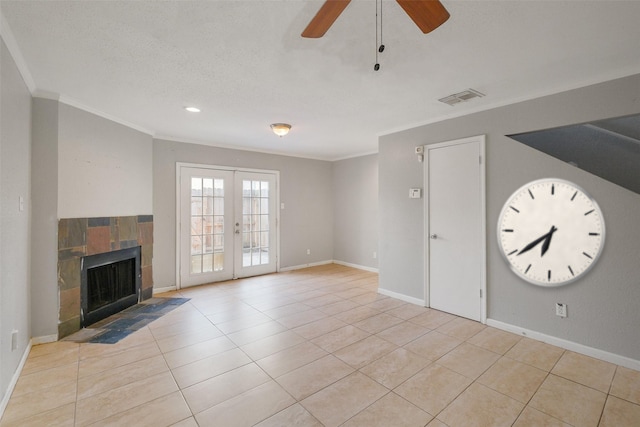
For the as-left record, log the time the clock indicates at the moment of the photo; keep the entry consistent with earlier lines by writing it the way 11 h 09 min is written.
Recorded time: 6 h 39 min
